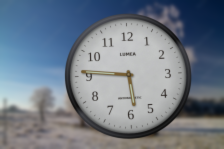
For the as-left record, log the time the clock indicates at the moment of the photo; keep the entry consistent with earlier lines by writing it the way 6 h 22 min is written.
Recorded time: 5 h 46 min
